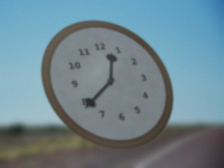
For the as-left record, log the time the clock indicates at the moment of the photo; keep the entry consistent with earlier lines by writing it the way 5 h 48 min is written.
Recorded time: 12 h 39 min
